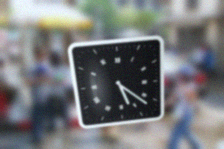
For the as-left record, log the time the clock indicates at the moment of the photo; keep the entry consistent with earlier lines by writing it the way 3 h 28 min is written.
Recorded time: 5 h 22 min
